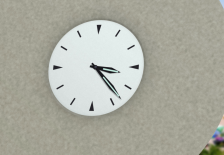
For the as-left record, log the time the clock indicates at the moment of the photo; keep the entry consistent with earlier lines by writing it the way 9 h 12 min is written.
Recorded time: 3 h 23 min
